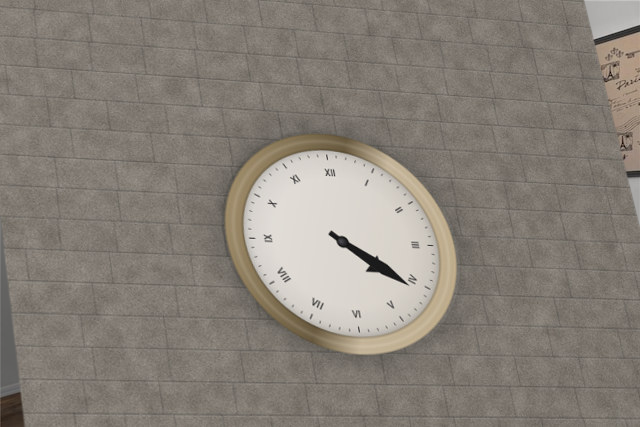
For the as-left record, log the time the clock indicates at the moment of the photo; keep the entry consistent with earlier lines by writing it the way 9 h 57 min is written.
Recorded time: 4 h 21 min
